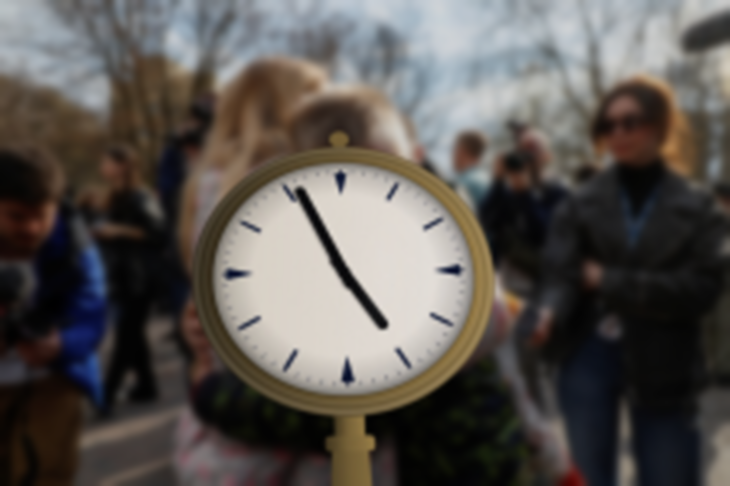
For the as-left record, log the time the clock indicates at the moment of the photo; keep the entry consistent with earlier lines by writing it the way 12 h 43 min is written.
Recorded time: 4 h 56 min
